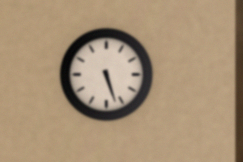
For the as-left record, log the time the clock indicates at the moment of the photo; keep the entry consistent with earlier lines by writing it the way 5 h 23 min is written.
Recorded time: 5 h 27 min
